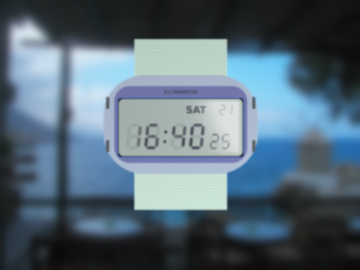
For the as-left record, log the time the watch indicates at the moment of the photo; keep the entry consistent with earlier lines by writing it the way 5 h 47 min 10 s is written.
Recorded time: 16 h 40 min 25 s
